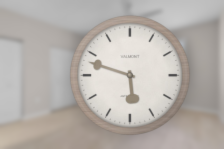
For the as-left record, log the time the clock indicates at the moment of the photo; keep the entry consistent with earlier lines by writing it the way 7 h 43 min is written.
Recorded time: 5 h 48 min
